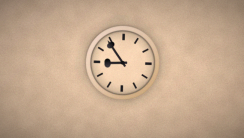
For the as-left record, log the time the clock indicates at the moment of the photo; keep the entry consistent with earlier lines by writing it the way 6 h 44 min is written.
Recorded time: 8 h 54 min
